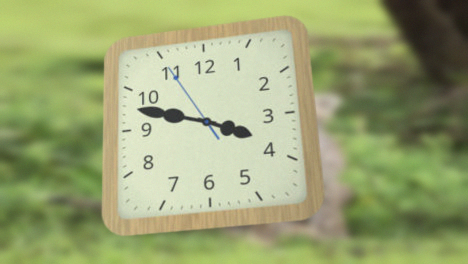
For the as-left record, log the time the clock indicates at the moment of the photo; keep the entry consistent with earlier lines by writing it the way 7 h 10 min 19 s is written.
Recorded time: 3 h 47 min 55 s
